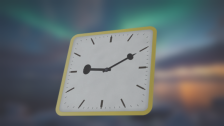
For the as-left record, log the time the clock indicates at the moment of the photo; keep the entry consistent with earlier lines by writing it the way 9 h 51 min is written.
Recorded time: 9 h 10 min
